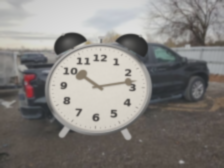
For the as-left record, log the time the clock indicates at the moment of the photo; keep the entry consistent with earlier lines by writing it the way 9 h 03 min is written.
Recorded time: 10 h 13 min
